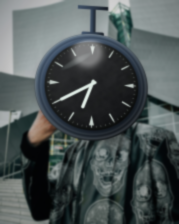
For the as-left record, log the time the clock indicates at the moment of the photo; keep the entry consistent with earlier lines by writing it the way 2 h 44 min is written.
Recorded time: 6 h 40 min
